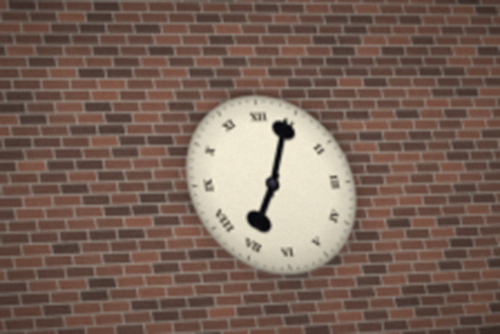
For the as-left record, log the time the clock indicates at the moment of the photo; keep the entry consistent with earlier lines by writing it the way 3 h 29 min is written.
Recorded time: 7 h 04 min
